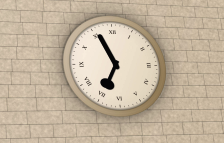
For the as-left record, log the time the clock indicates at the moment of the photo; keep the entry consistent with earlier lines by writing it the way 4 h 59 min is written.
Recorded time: 6 h 56 min
